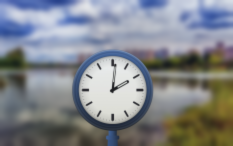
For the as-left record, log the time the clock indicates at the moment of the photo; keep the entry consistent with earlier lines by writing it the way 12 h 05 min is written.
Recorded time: 2 h 01 min
